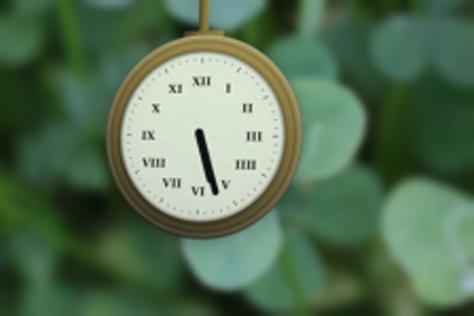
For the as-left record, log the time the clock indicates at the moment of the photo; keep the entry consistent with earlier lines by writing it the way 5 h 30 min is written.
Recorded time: 5 h 27 min
